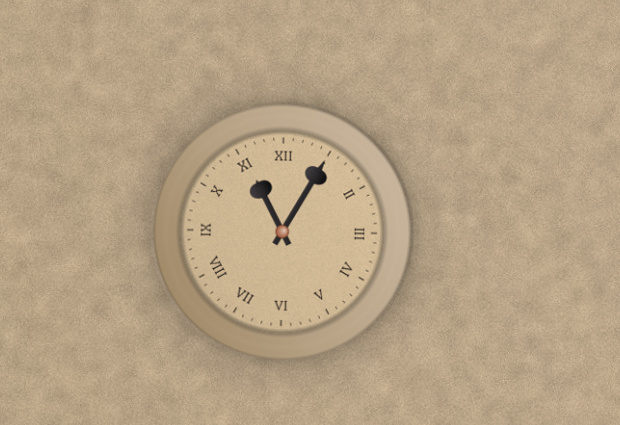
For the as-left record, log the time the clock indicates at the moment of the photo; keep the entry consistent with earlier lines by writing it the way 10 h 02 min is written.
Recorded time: 11 h 05 min
